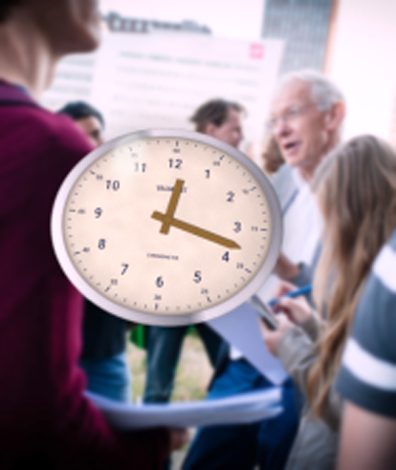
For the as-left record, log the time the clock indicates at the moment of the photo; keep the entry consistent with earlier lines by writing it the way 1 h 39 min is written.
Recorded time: 12 h 18 min
